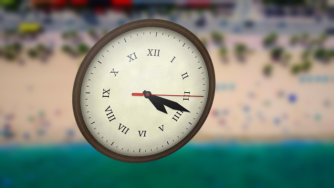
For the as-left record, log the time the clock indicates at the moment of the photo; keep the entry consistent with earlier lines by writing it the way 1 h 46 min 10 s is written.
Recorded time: 4 h 18 min 15 s
